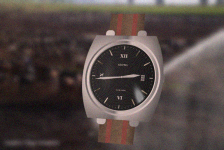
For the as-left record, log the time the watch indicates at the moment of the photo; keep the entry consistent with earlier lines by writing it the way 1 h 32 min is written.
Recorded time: 2 h 44 min
